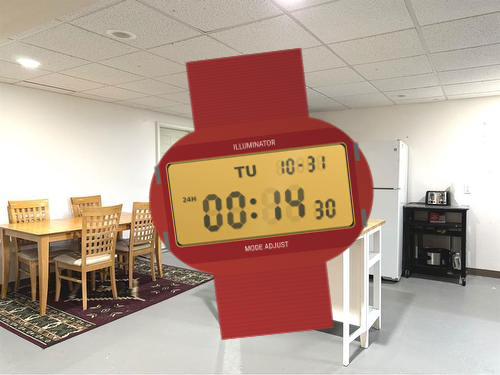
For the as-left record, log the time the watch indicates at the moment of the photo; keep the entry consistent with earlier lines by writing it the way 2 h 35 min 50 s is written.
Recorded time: 0 h 14 min 30 s
